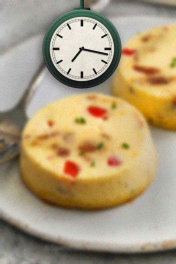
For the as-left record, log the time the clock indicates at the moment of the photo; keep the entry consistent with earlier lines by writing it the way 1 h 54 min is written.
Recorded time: 7 h 17 min
